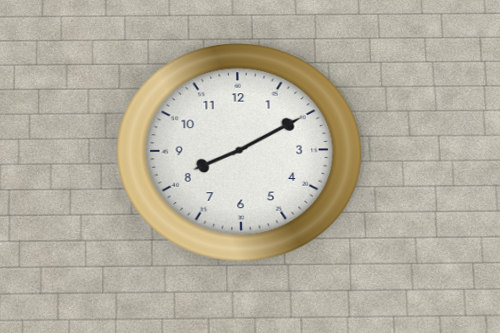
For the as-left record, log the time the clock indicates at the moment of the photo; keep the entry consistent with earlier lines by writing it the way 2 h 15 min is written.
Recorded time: 8 h 10 min
